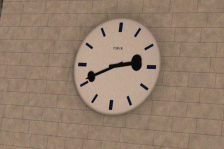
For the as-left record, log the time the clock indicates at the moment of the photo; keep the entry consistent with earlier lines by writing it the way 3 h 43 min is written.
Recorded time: 2 h 41 min
